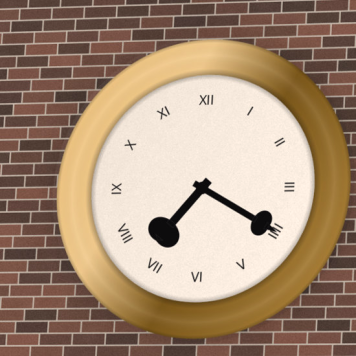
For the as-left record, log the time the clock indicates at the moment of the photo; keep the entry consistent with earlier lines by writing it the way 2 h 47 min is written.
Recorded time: 7 h 20 min
